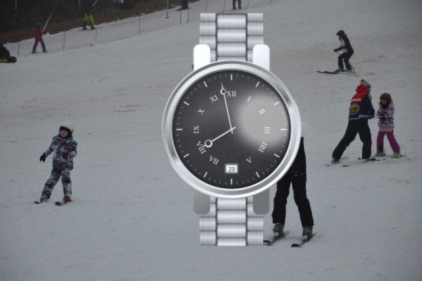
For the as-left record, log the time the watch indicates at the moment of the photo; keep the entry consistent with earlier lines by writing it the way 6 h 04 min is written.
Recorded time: 7 h 58 min
